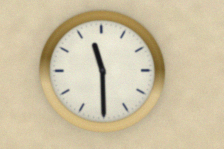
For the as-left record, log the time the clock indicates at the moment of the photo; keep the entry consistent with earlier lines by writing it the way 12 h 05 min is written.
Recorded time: 11 h 30 min
